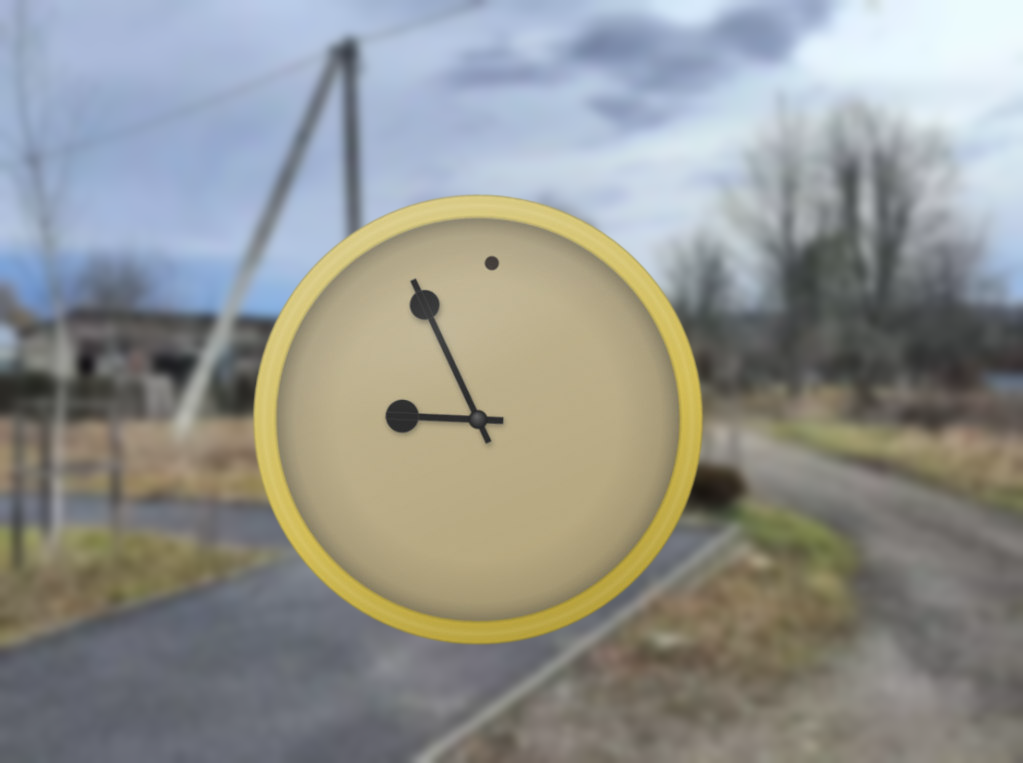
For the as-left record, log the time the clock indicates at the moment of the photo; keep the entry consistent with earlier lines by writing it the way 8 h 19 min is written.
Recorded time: 8 h 55 min
